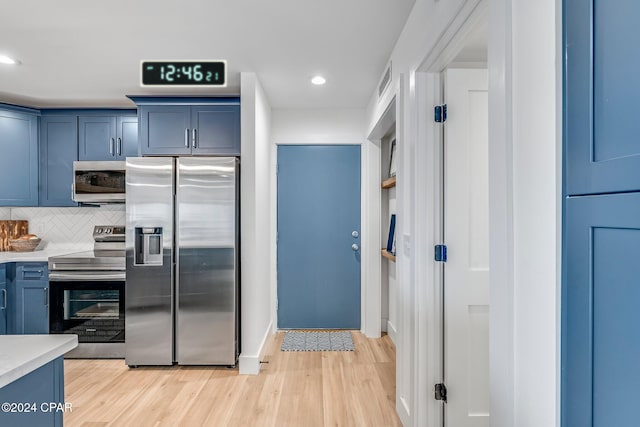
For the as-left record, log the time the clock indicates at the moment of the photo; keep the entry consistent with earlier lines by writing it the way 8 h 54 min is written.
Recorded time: 12 h 46 min
